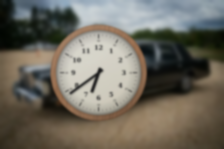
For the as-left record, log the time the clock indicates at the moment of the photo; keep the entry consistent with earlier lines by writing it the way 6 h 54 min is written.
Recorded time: 6 h 39 min
